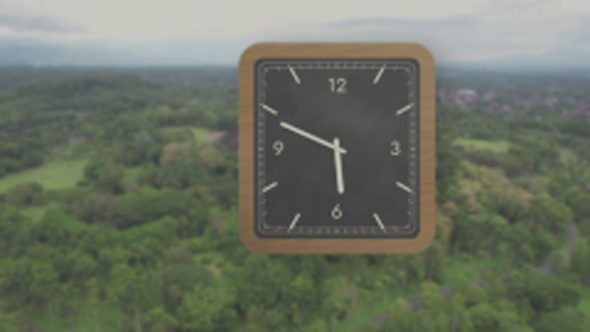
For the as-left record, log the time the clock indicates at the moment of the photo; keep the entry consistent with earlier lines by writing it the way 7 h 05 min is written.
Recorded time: 5 h 49 min
